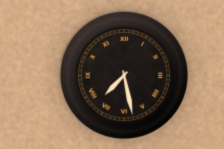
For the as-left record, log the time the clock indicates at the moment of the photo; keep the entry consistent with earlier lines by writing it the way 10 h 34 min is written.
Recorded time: 7 h 28 min
